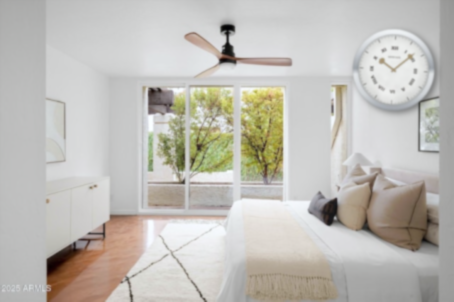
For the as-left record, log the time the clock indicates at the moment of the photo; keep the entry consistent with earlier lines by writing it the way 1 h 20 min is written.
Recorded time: 10 h 08 min
